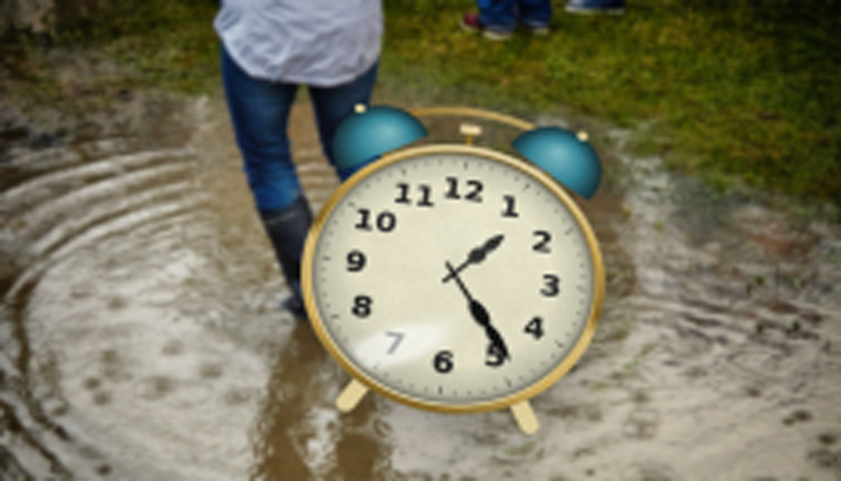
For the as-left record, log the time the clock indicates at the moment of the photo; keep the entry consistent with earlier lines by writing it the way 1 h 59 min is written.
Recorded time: 1 h 24 min
